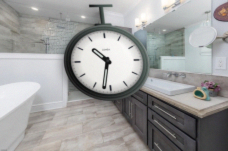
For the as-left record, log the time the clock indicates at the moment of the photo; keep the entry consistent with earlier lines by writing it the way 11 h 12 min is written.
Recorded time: 10 h 32 min
